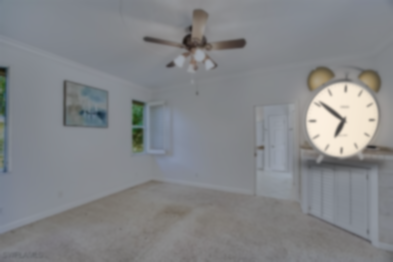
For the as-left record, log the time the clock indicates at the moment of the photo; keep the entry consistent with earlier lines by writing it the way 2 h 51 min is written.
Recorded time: 6 h 51 min
